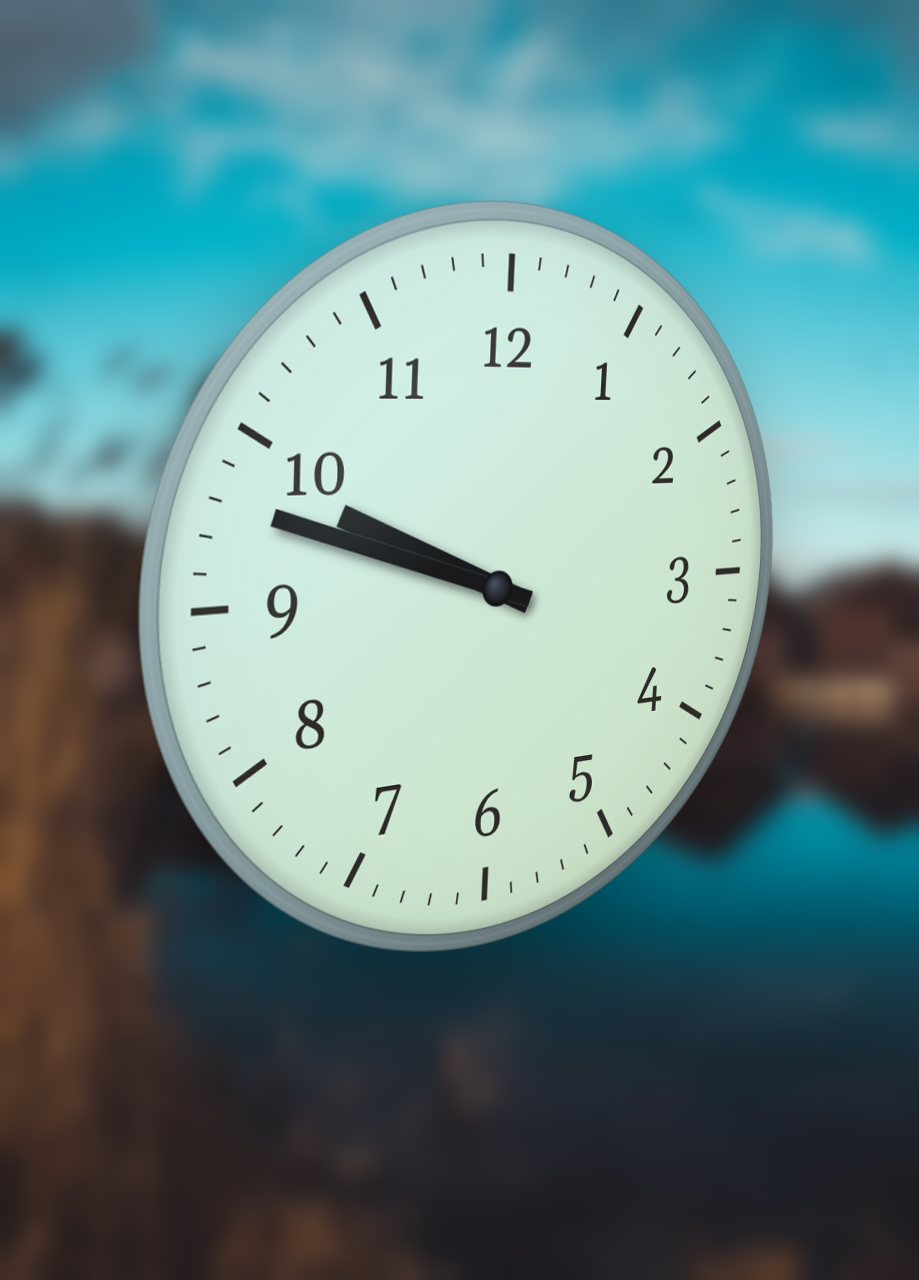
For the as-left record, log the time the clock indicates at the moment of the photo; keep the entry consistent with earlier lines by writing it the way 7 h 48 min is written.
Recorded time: 9 h 48 min
